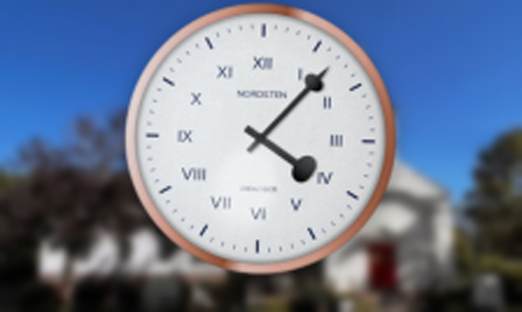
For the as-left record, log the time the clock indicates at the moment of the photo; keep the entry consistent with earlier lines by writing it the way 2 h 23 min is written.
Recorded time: 4 h 07 min
